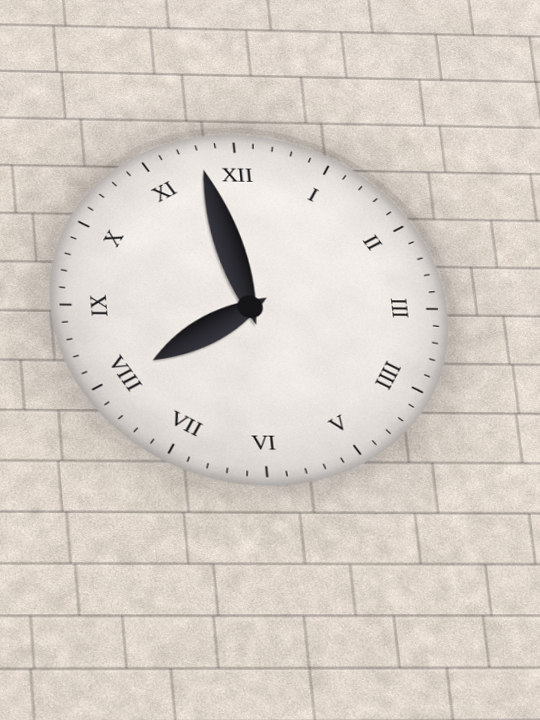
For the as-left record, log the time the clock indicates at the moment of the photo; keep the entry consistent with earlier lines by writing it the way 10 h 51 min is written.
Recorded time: 7 h 58 min
